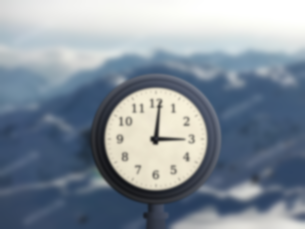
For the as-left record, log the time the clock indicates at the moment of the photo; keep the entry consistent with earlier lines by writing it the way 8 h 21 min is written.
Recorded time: 3 h 01 min
